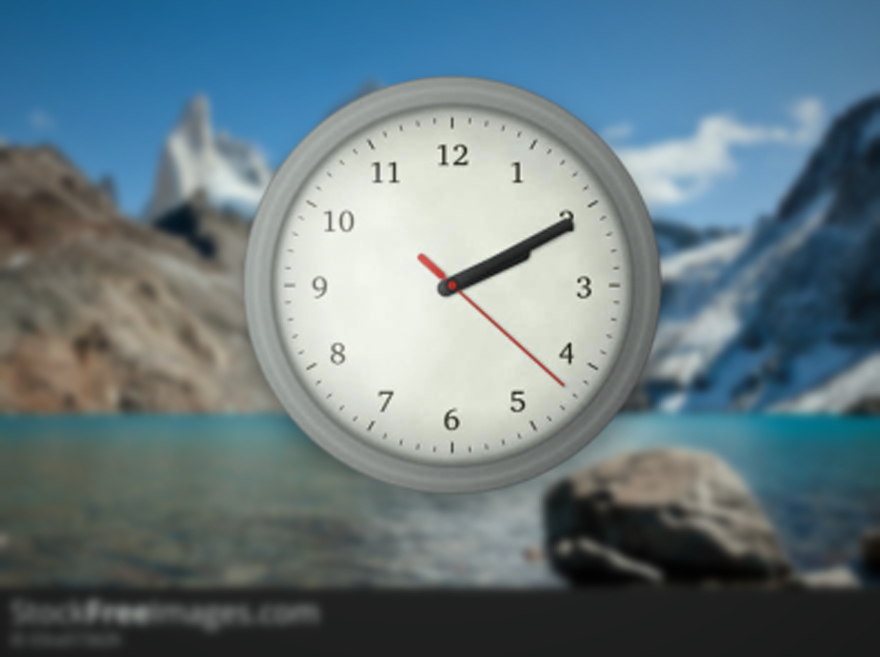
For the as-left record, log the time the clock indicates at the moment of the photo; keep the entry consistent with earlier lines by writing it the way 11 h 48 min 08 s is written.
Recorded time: 2 h 10 min 22 s
